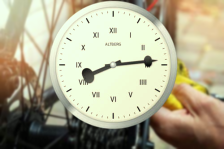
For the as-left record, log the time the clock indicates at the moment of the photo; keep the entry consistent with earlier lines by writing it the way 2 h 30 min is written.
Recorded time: 8 h 14 min
